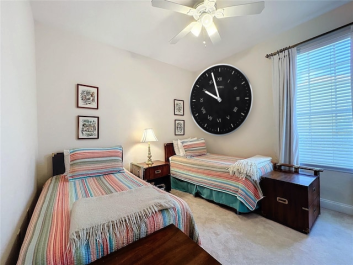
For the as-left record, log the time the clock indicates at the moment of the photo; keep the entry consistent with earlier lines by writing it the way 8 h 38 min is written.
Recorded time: 9 h 57 min
